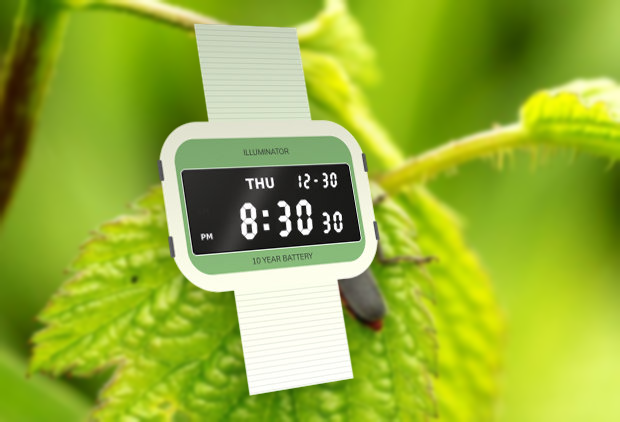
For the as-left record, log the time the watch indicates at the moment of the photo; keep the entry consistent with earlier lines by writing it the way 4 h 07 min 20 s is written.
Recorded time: 8 h 30 min 30 s
